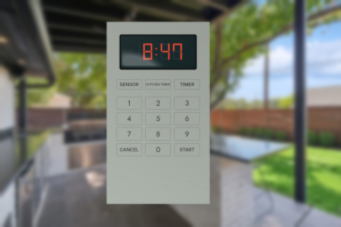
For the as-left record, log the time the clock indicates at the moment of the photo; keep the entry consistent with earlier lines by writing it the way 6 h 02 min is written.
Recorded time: 8 h 47 min
